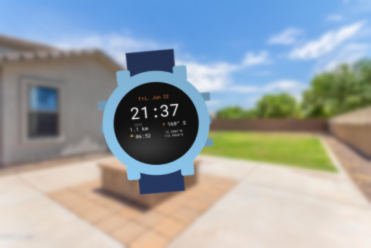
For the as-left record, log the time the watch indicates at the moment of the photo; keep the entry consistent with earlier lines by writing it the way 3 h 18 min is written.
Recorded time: 21 h 37 min
